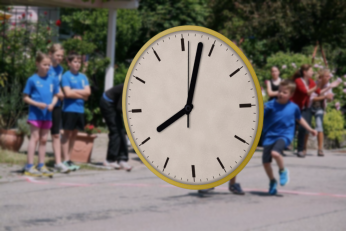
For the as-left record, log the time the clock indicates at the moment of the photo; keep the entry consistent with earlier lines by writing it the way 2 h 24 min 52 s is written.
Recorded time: 8 h 03 min 01 s
